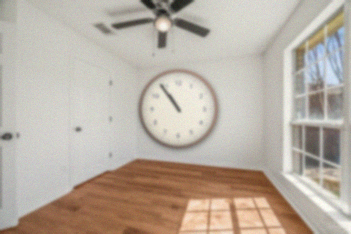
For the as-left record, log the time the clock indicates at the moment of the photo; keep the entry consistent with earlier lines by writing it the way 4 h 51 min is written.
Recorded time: 10 h 54 min
